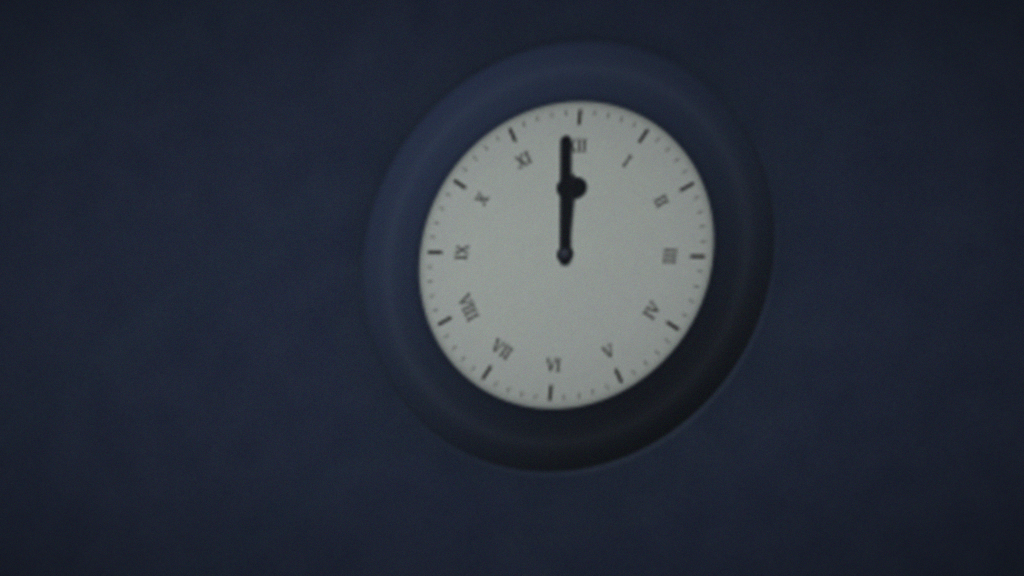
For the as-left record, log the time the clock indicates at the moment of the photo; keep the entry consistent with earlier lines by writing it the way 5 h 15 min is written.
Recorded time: 11 h 59 min
